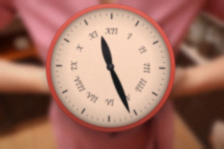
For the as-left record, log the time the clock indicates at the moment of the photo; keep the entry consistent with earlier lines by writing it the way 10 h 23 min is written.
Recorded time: 11 h 26 min
